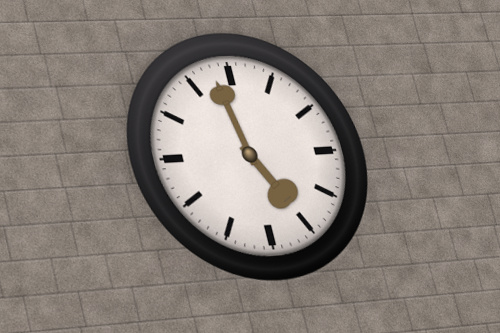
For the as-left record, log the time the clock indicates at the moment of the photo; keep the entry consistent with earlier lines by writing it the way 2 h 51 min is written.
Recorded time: 4 h 58 min
